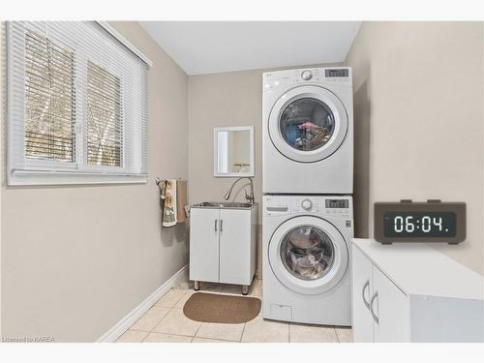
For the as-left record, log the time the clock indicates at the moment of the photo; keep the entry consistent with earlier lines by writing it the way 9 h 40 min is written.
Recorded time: 6 h 04 min
